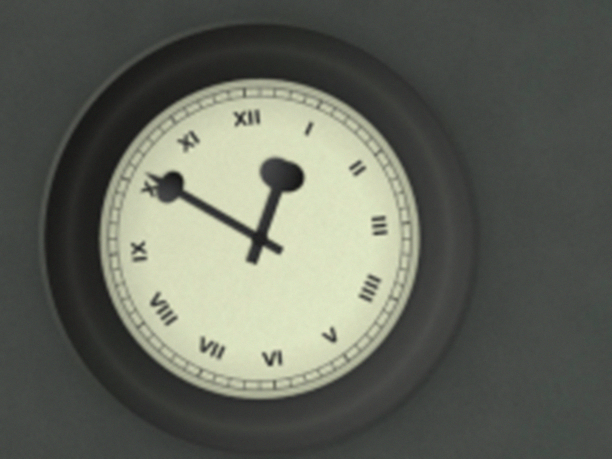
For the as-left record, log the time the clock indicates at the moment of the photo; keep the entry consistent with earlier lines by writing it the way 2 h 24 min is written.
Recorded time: 12 h 51 min
